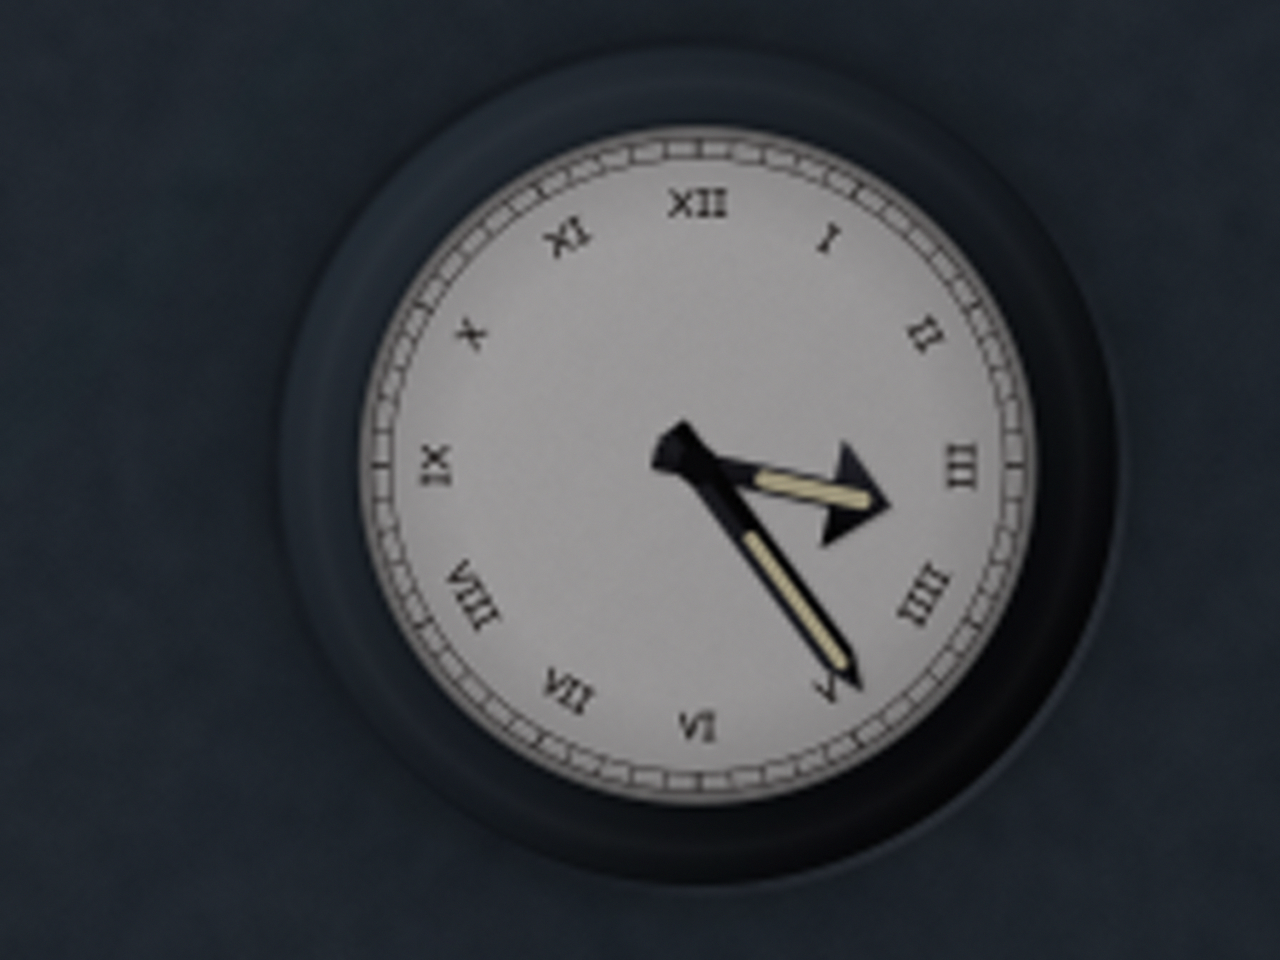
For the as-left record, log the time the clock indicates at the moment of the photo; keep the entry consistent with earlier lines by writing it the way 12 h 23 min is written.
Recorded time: 3 h 24 min
